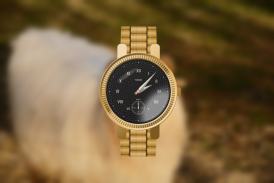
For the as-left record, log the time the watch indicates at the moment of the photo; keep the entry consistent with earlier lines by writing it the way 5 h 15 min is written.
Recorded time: 2 h 07 min
